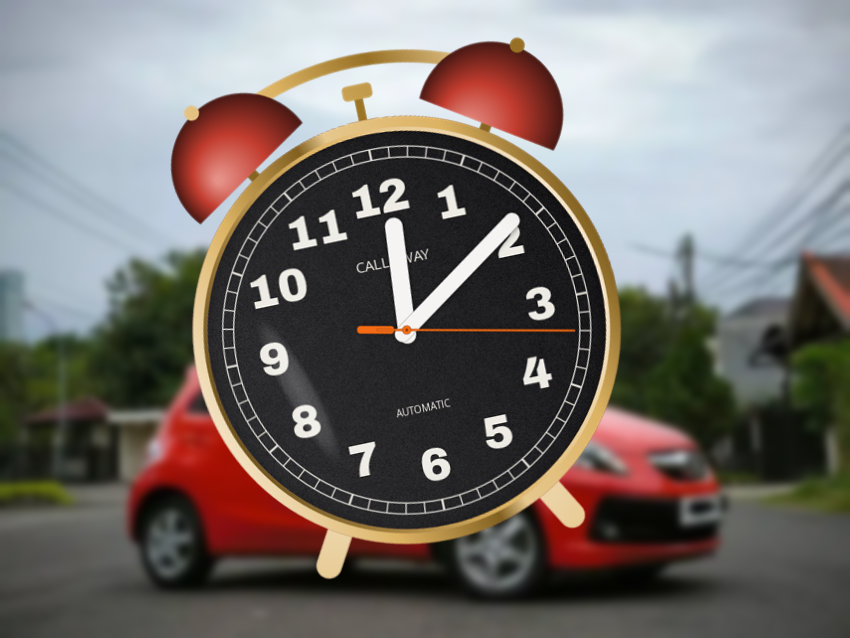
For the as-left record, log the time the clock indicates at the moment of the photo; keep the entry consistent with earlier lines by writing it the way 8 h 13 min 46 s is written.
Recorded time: 12 h 09 min 17 s
